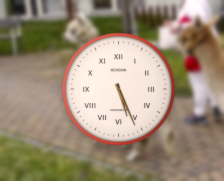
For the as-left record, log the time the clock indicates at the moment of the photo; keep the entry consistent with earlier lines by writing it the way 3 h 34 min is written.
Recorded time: 5 h 26 min
